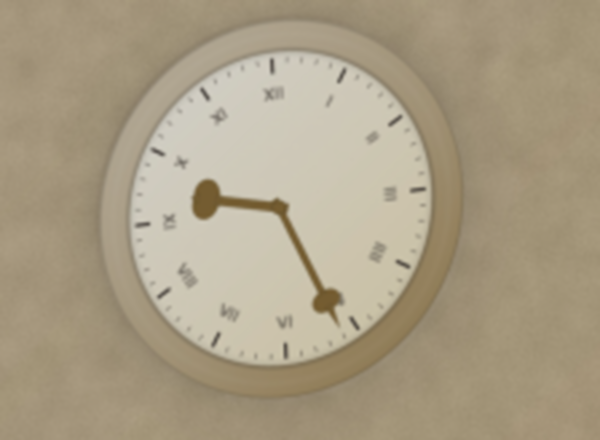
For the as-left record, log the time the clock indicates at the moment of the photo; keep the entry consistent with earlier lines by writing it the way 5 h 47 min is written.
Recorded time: 9 h 26 min
